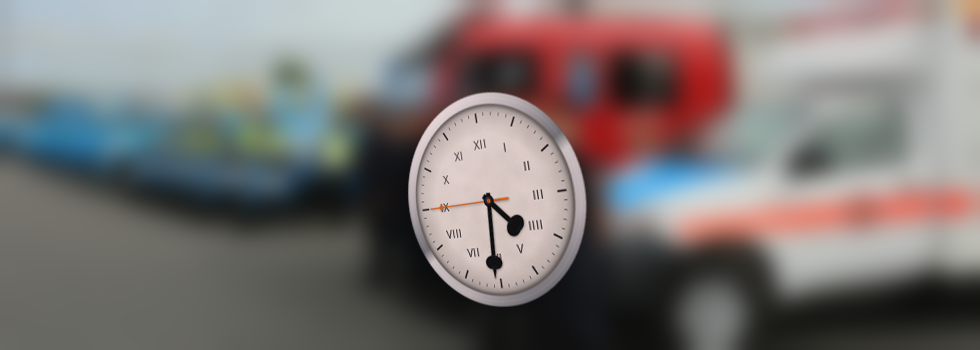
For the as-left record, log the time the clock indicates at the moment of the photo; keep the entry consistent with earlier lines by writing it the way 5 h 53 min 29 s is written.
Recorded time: 4 h 30 min 45 s
